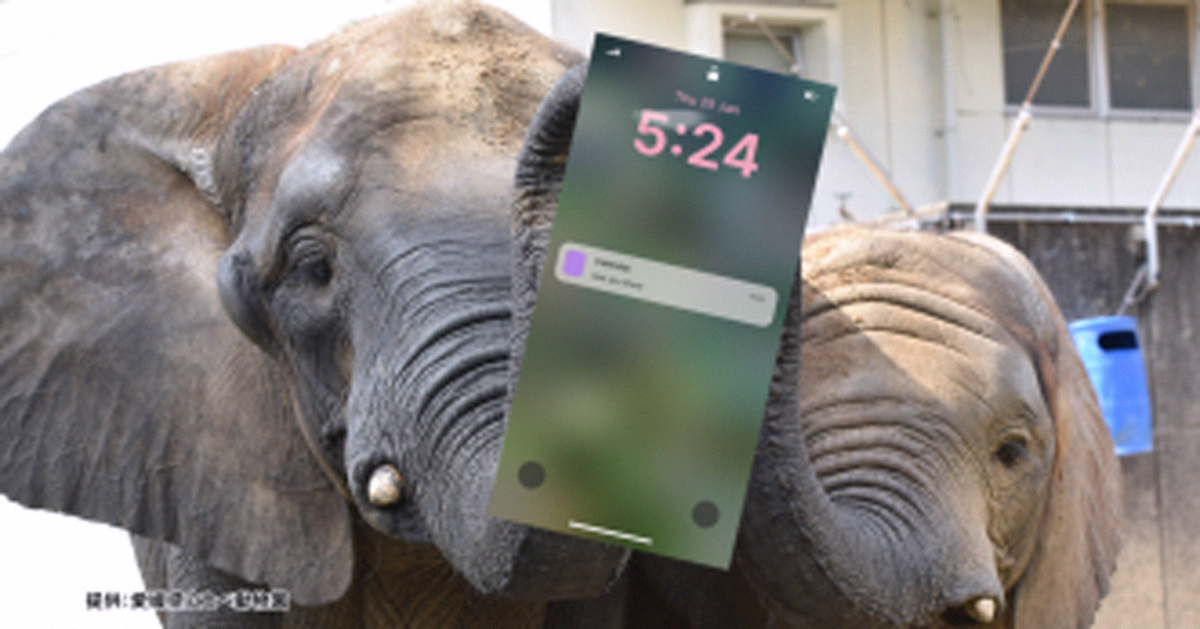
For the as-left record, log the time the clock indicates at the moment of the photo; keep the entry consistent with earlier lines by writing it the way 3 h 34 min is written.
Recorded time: 5 h 24 min
